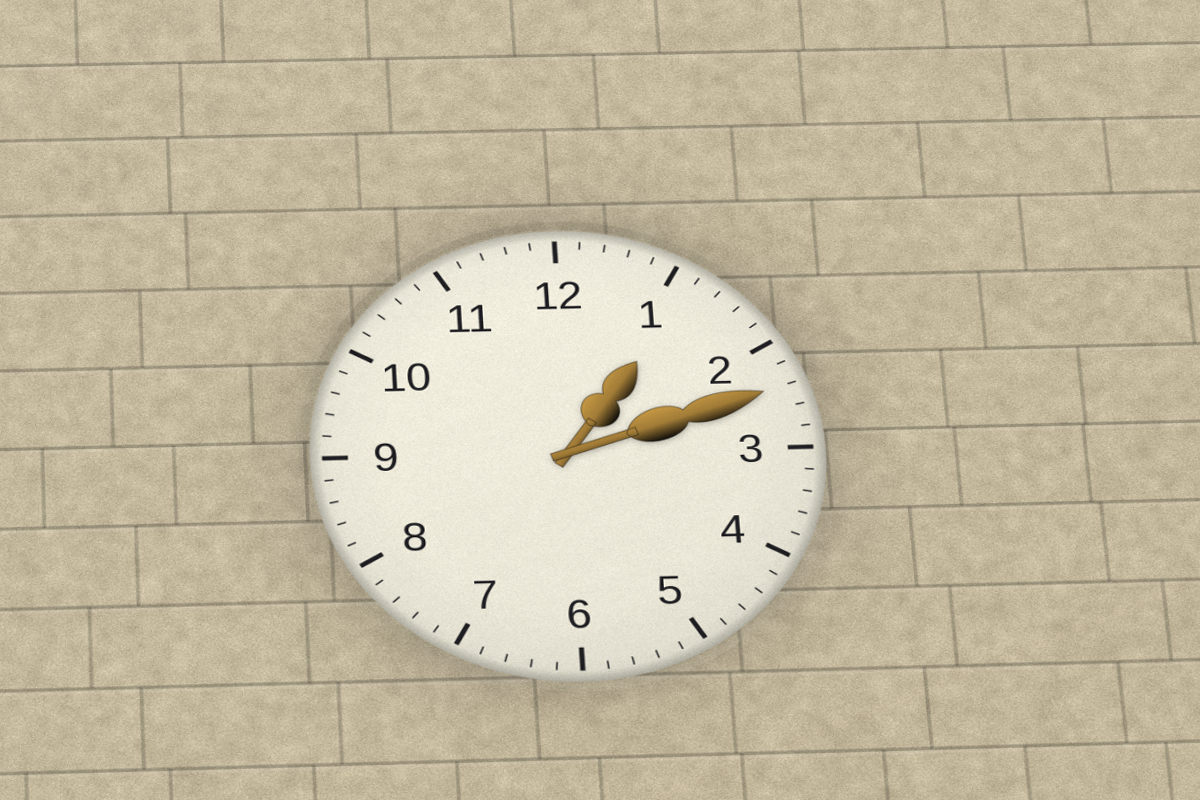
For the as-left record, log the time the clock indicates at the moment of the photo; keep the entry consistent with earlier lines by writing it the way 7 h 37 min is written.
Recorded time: 1 h 12 min
